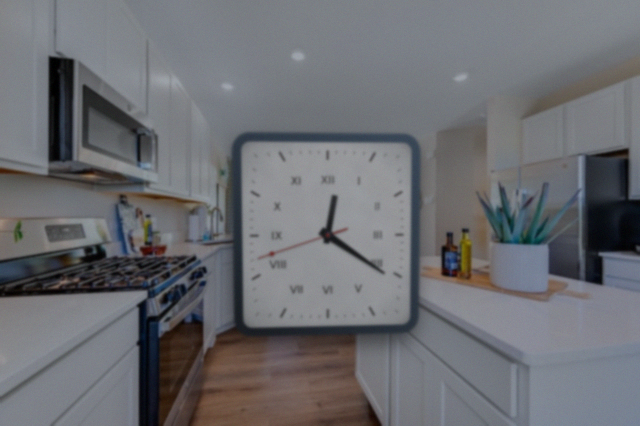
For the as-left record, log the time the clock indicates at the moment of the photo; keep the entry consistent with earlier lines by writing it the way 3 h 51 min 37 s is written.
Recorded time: 12 h 20 min 42 s
